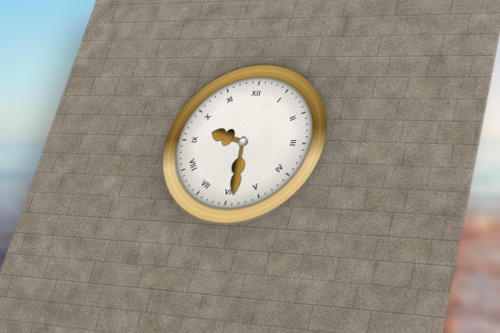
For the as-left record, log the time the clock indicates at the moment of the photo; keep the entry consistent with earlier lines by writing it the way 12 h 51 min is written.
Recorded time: 9 h 29 min
